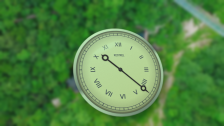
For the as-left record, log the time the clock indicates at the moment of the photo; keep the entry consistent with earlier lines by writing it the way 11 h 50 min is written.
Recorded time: 10 h 22 min
